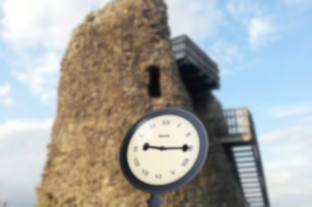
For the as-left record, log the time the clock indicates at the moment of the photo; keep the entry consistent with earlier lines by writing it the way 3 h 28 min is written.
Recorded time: 9 h 15 min
